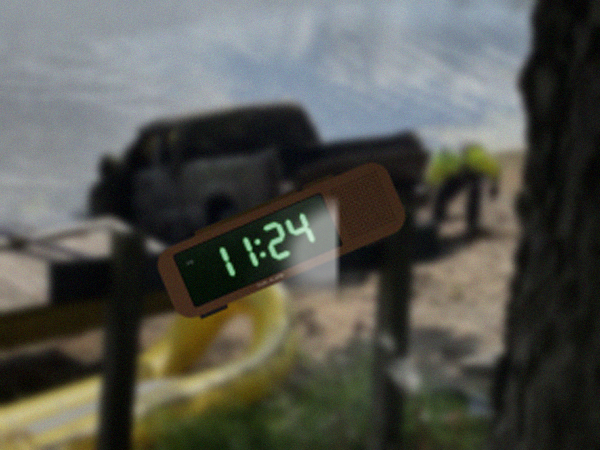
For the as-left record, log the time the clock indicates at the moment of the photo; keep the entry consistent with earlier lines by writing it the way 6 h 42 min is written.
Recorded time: 11 h 24 min
